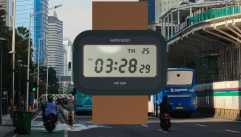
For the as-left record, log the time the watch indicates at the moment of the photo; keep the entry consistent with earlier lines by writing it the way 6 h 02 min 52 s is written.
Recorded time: 3 h 28 min 29 s
